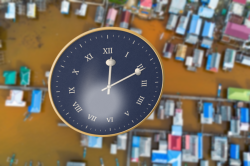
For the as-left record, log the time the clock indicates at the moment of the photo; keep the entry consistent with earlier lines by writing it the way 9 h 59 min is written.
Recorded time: 12 h 11 min
